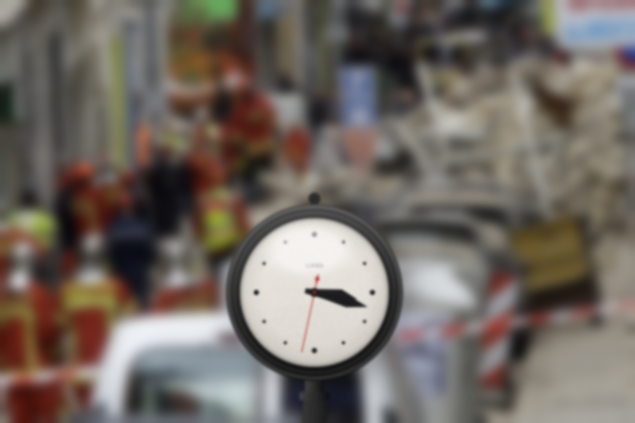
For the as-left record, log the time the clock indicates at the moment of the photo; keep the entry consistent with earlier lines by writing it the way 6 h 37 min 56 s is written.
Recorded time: 3 h 17 min 32 s
